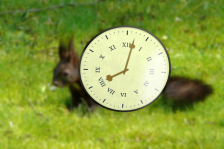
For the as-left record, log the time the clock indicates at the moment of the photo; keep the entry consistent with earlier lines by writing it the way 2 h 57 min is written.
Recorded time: 8 h 02 min
